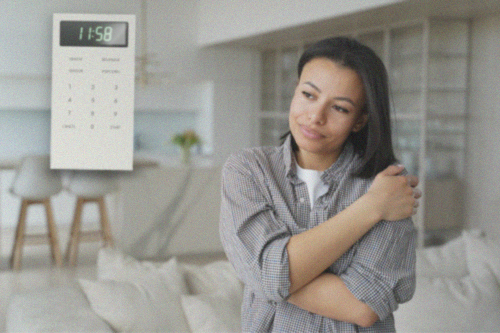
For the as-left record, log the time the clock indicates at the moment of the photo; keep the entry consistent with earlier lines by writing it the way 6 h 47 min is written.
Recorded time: 11 h 58 min
